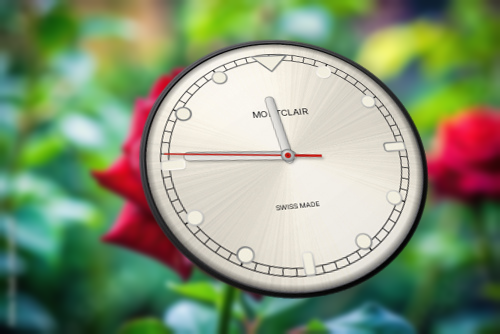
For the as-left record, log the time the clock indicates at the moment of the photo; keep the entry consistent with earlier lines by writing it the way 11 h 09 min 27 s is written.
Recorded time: 11 h 45 min 46 s
